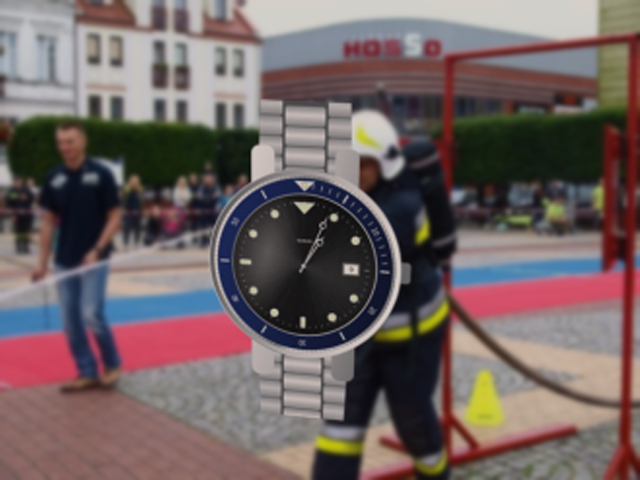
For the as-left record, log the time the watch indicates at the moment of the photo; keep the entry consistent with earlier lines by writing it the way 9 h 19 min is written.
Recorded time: 1 h 04 min
